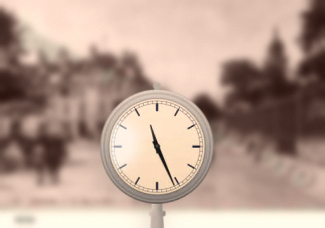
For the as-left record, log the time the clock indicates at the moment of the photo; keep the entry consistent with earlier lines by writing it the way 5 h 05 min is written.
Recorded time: 11 h 26 min
